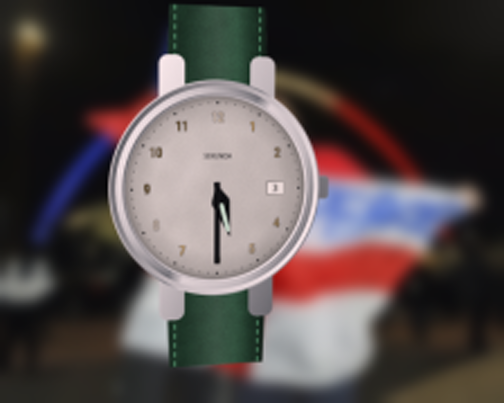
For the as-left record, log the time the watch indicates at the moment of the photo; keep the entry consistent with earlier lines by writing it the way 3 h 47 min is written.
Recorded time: 5 h 30 min
